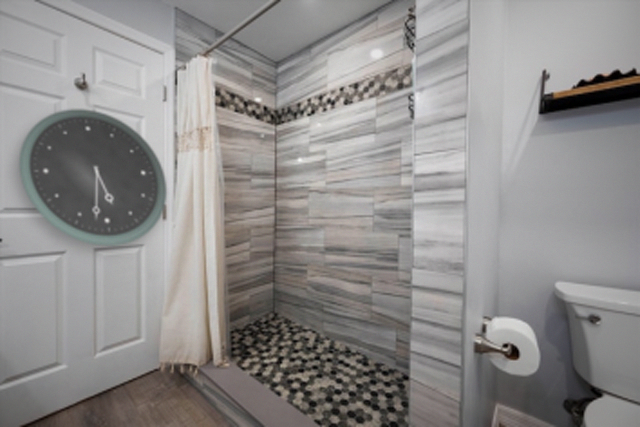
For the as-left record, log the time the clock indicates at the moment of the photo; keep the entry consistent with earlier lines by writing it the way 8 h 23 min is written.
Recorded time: 5 h 32 min
